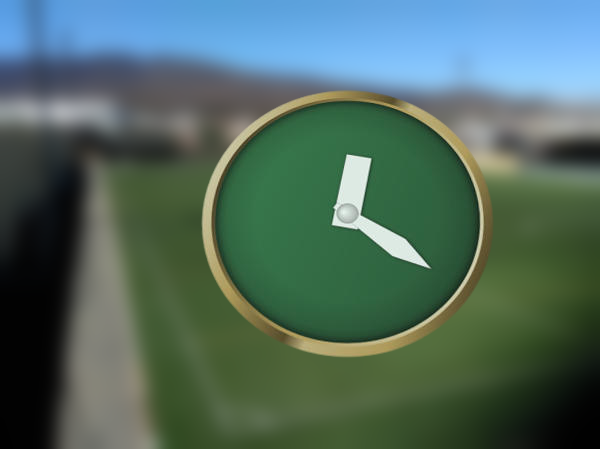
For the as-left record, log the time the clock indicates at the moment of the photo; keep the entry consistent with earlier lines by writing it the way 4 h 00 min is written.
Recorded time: 12 h 21 min
